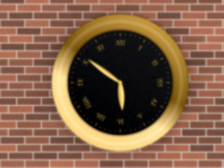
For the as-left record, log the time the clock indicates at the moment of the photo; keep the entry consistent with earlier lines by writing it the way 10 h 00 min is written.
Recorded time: 5 h 51 min
